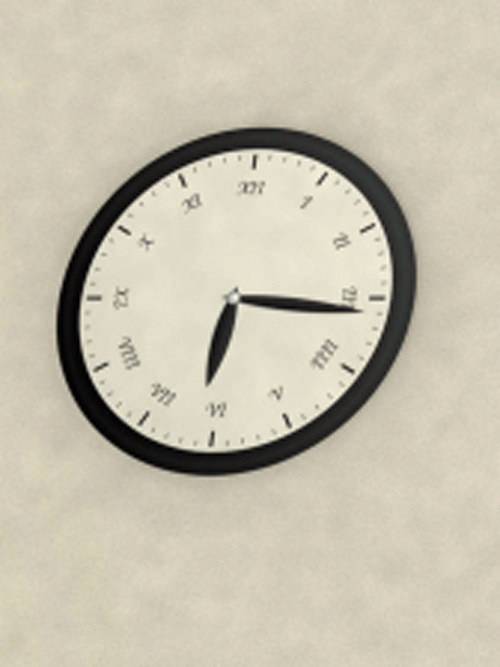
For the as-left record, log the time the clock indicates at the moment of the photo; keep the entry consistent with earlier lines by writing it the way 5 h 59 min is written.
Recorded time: 6 h 16 min
